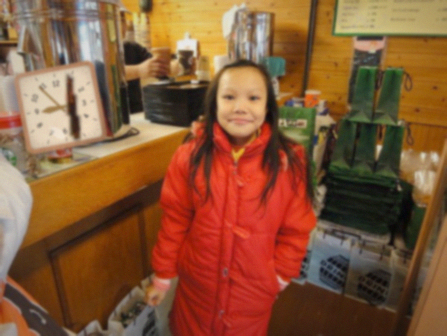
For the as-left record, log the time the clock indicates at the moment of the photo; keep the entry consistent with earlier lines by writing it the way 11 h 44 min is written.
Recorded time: 8 h 54 min
